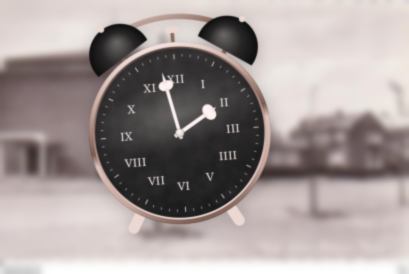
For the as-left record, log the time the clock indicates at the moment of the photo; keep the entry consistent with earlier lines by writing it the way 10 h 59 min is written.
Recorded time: 1 h 58 min
